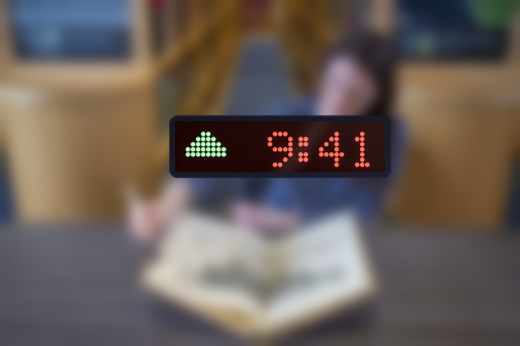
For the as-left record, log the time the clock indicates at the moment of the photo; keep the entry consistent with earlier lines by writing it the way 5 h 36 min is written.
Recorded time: 9 h 41 min
